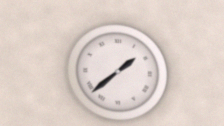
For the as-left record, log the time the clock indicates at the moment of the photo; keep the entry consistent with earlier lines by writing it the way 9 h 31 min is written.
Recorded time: 1 h 38 min
